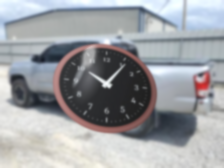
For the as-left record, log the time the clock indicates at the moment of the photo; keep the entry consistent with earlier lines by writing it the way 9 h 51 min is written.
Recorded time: 10 h 06 min
